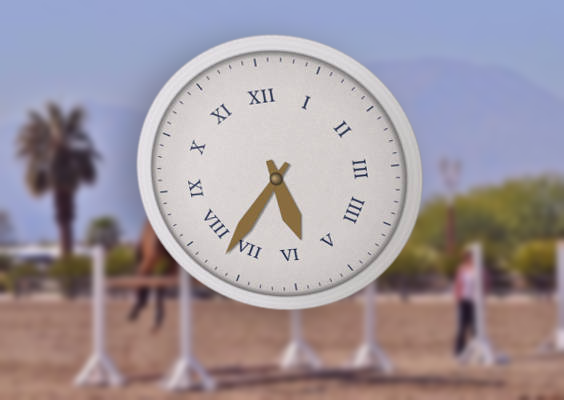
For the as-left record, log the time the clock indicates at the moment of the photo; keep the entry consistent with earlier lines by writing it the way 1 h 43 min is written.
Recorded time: 5 h 37 min
